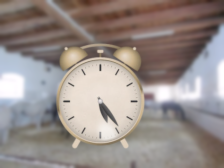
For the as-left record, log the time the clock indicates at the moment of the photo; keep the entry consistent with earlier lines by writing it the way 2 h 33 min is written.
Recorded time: 5 h 24 min
